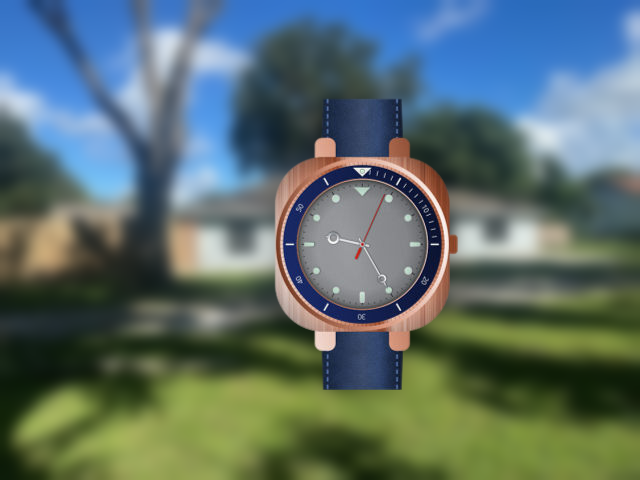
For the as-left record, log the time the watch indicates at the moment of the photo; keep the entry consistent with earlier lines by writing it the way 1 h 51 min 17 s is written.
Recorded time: 9 h 25 min 04 s
